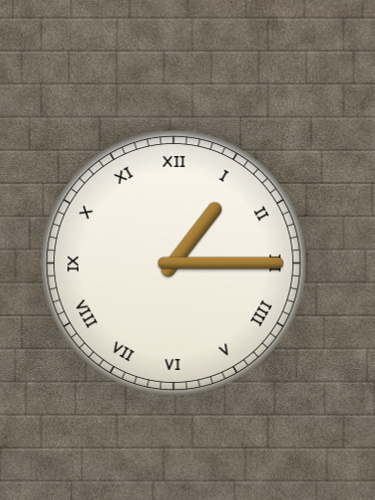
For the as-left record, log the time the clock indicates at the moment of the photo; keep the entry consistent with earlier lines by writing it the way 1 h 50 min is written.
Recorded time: 1 h 15 min
